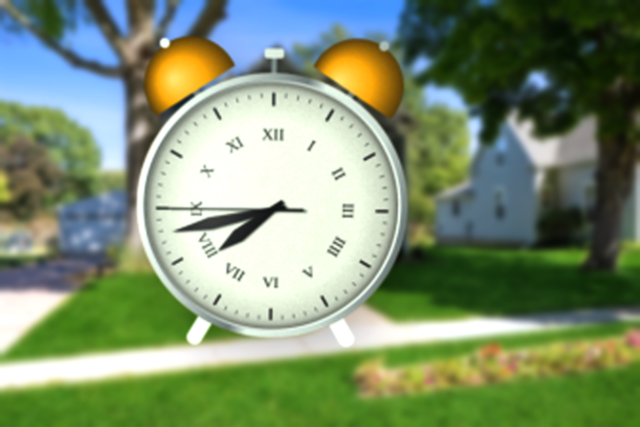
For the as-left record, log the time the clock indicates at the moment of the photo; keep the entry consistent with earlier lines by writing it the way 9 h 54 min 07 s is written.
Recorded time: 7 h 42 min 45 s
